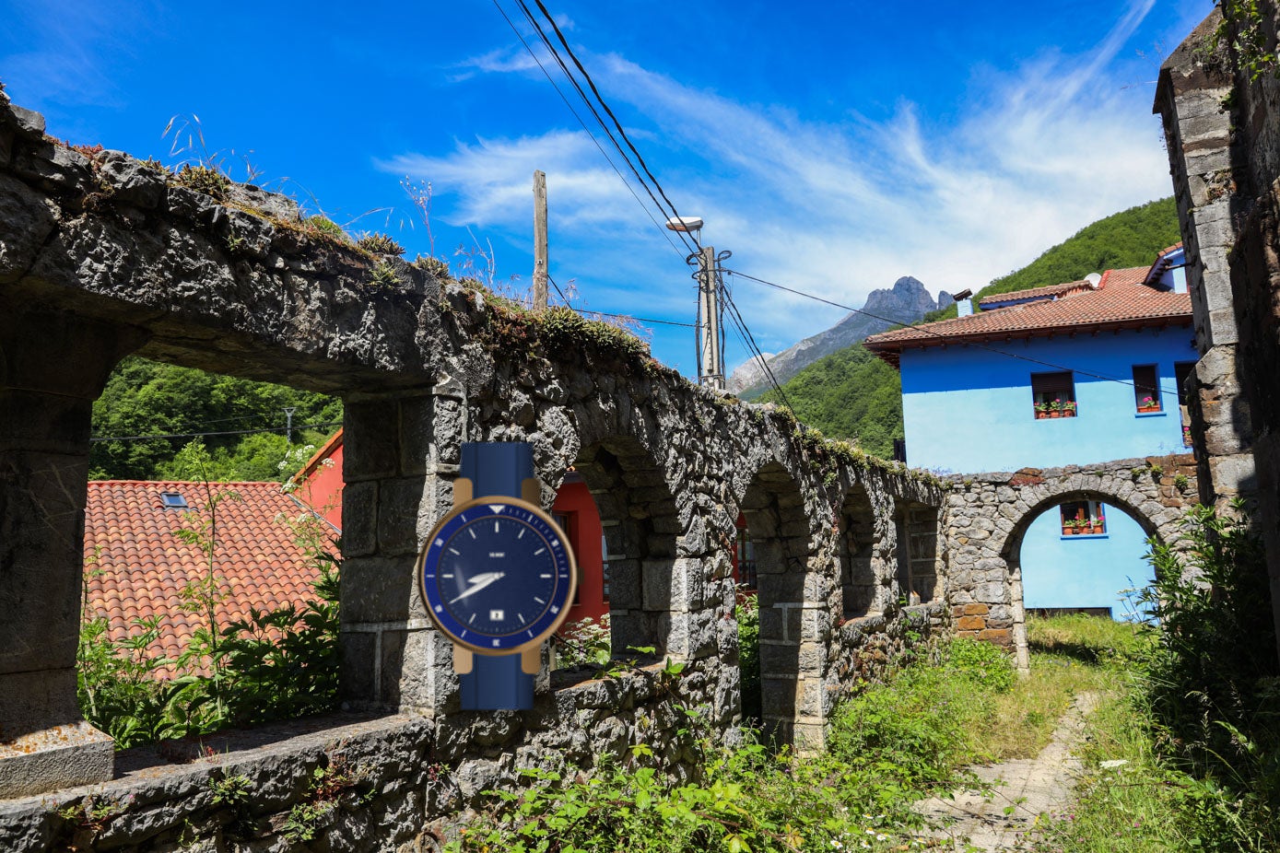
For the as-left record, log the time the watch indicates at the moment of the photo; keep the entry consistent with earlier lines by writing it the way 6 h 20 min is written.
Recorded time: 8 h 40 min
